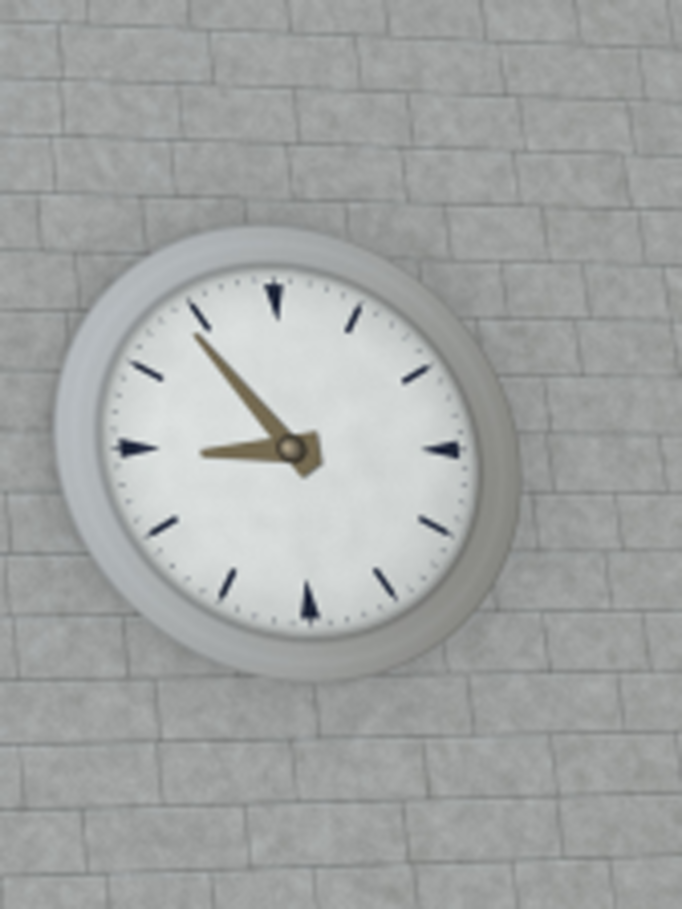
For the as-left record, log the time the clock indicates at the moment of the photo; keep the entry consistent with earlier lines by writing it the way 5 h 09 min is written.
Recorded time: 8 h 54 min
